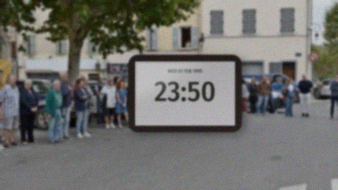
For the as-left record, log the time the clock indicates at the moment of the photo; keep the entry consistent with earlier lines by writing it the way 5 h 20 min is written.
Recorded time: 23 h 50 min
